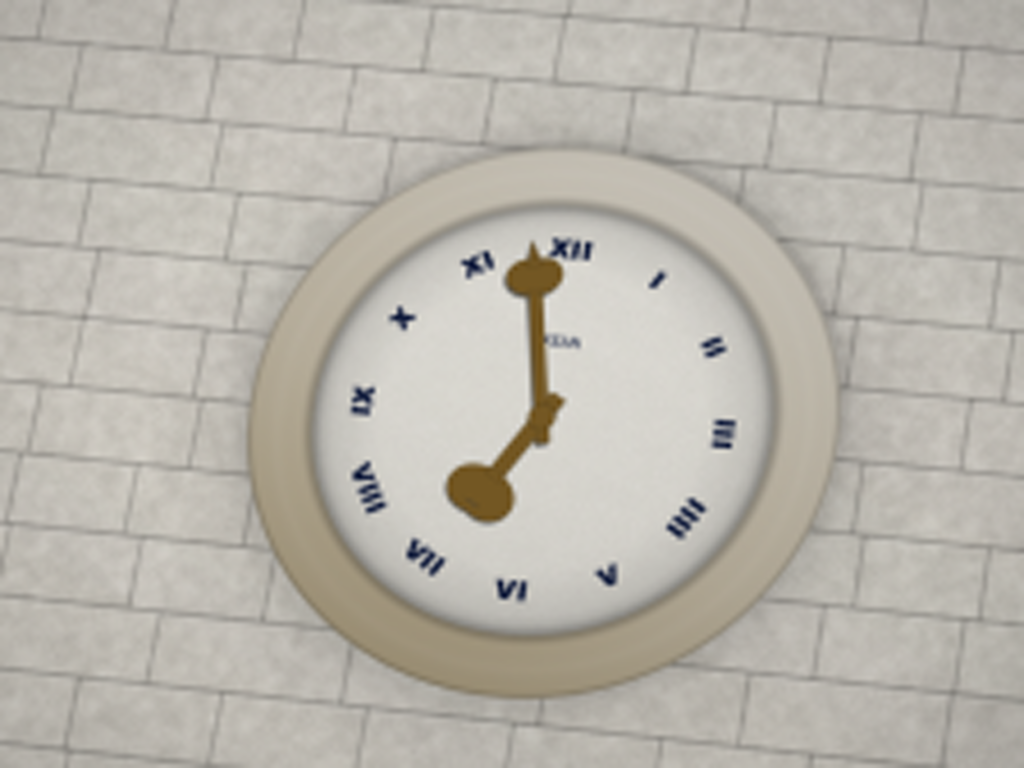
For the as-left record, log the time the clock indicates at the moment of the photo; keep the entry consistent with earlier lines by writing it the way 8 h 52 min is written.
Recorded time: 6 h 58 min
